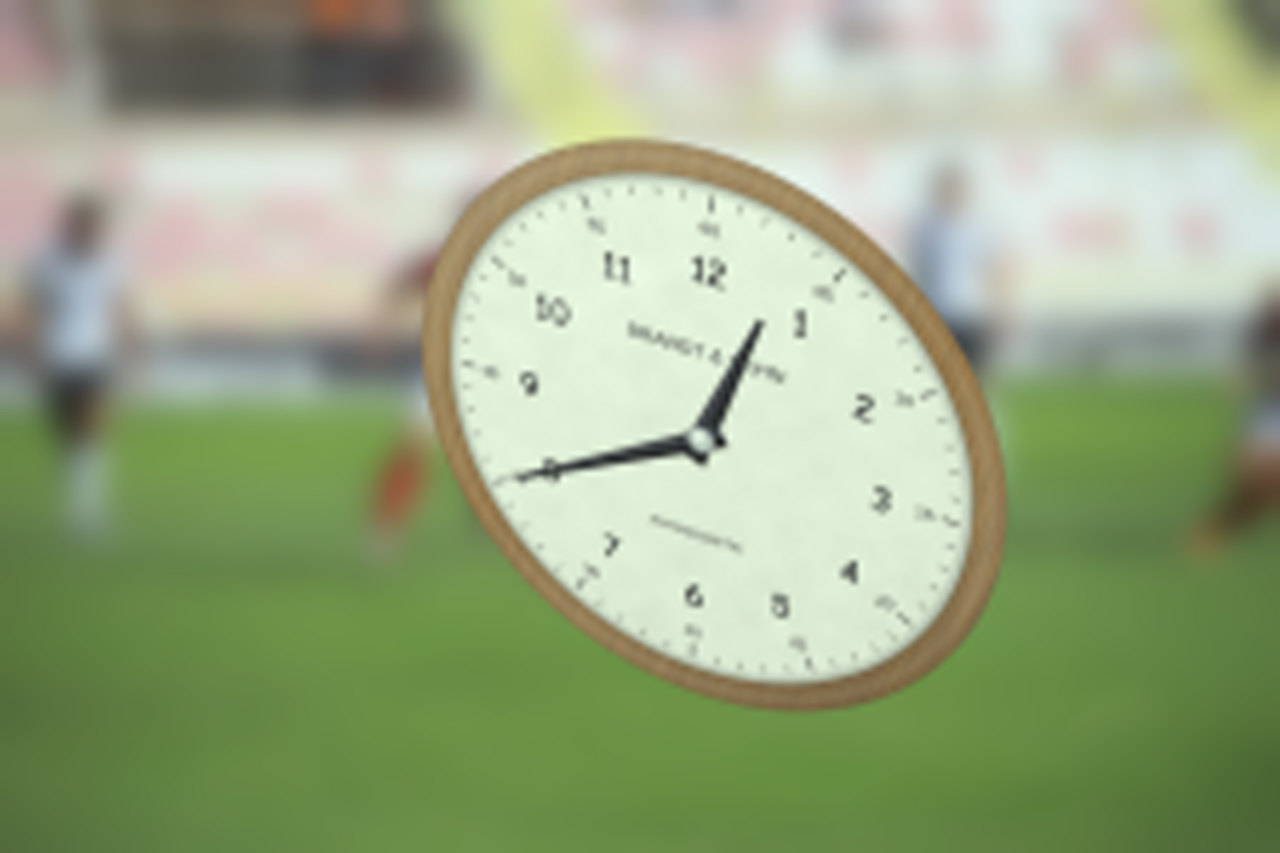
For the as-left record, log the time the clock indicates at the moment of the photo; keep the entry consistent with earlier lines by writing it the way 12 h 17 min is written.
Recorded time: 12 h 40 min
